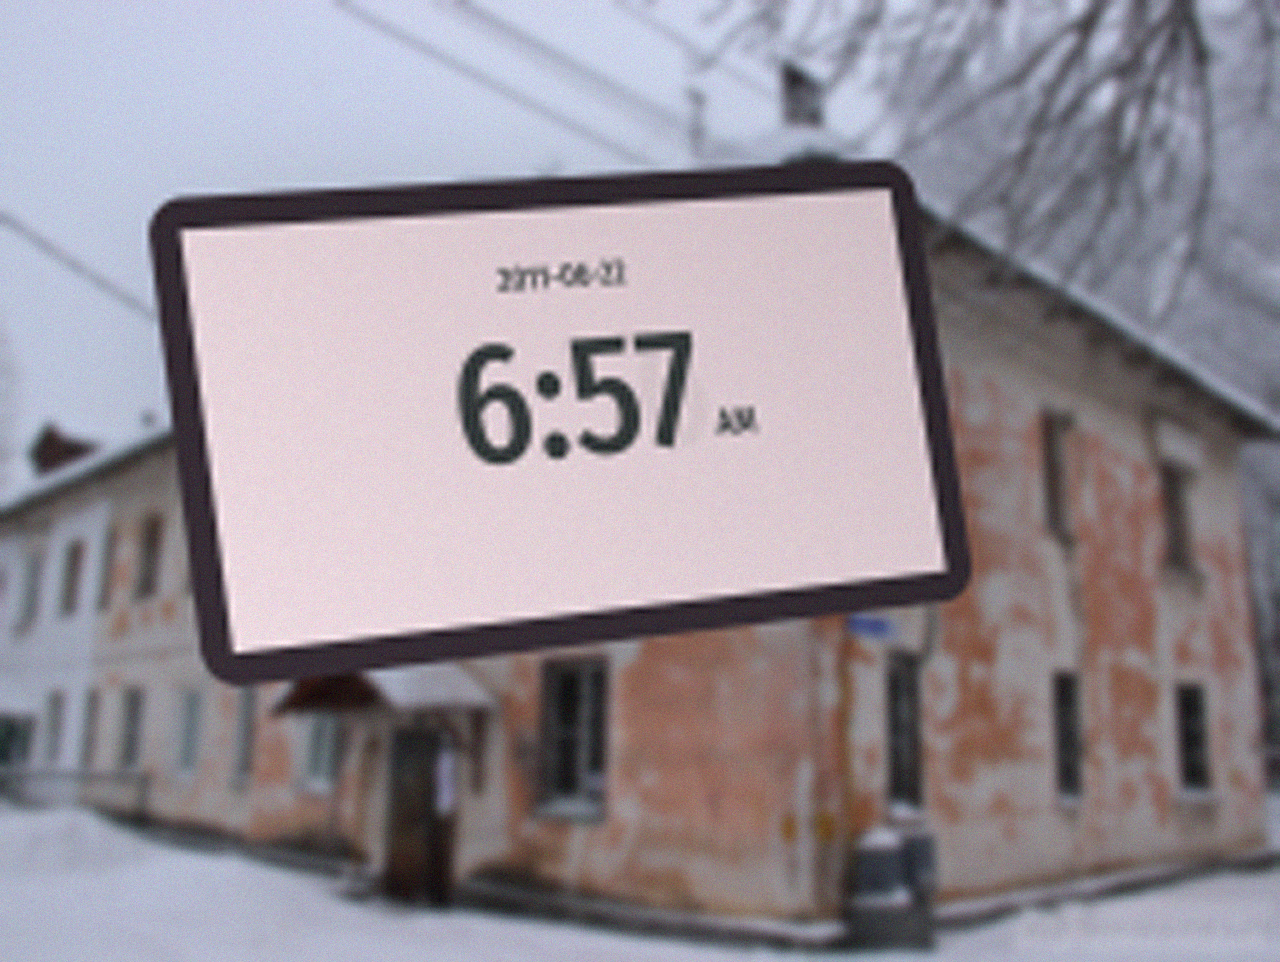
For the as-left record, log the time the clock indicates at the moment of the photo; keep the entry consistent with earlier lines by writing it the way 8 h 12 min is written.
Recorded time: 6 h 57 min
